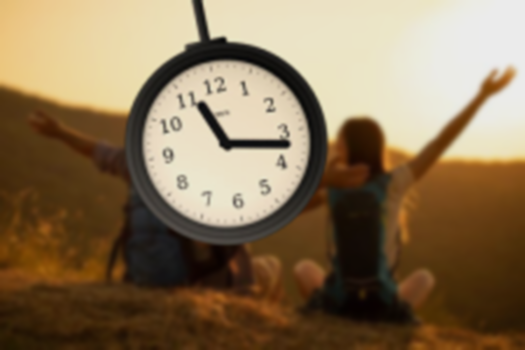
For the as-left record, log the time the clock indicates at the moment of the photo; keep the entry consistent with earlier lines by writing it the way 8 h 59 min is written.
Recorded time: 11 h 17 min
